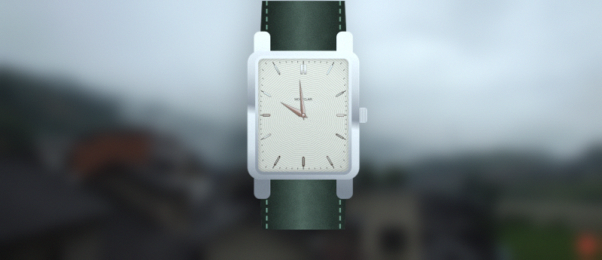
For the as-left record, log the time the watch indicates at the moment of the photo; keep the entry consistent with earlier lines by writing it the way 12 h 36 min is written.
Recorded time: 9 h 59 min
